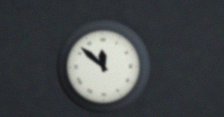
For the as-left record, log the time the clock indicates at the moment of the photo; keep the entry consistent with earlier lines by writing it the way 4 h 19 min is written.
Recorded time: 11 h 52 min
